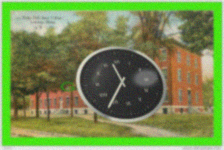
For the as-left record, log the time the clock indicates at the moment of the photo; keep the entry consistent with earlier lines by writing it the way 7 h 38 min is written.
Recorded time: 11 h 36 min
